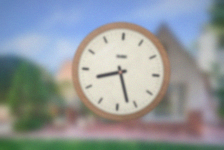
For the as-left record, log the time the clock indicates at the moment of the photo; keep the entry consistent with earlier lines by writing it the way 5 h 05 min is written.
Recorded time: 8 h 27 min
